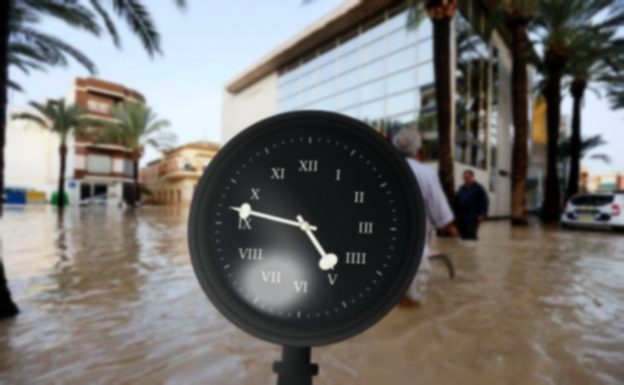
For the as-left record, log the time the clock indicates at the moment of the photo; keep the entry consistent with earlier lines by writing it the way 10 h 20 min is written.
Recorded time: 4 h 47 min
